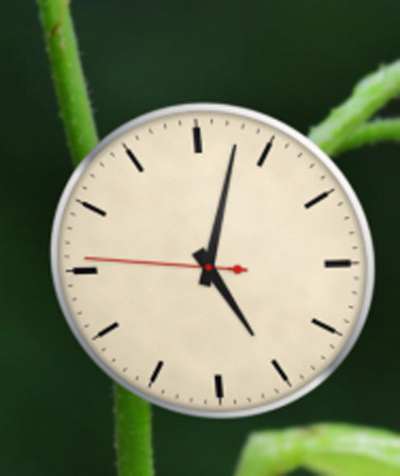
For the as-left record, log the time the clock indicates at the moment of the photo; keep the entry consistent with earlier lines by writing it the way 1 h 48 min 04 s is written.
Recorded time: 5 h 02 min 46 s
